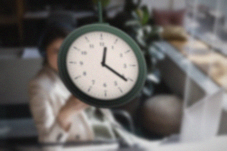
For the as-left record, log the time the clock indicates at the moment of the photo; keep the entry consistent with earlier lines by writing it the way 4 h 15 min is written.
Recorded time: 12 h 21 min
